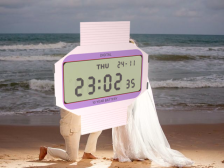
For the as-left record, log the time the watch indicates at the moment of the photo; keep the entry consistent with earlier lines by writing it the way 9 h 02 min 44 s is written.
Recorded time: 23 h 02 min 35 s
